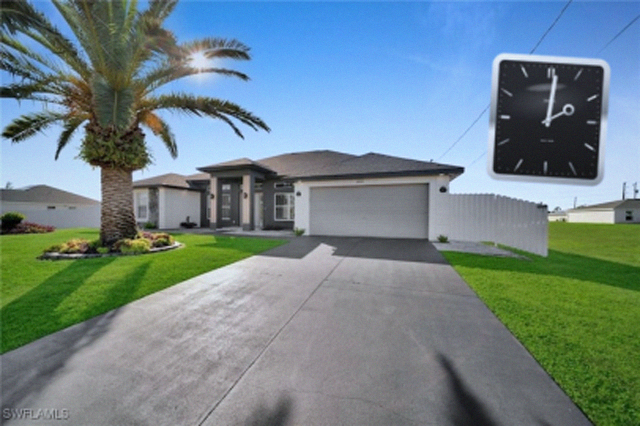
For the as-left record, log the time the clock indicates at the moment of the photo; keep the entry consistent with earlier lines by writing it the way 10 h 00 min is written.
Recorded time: 2 h 01 min
